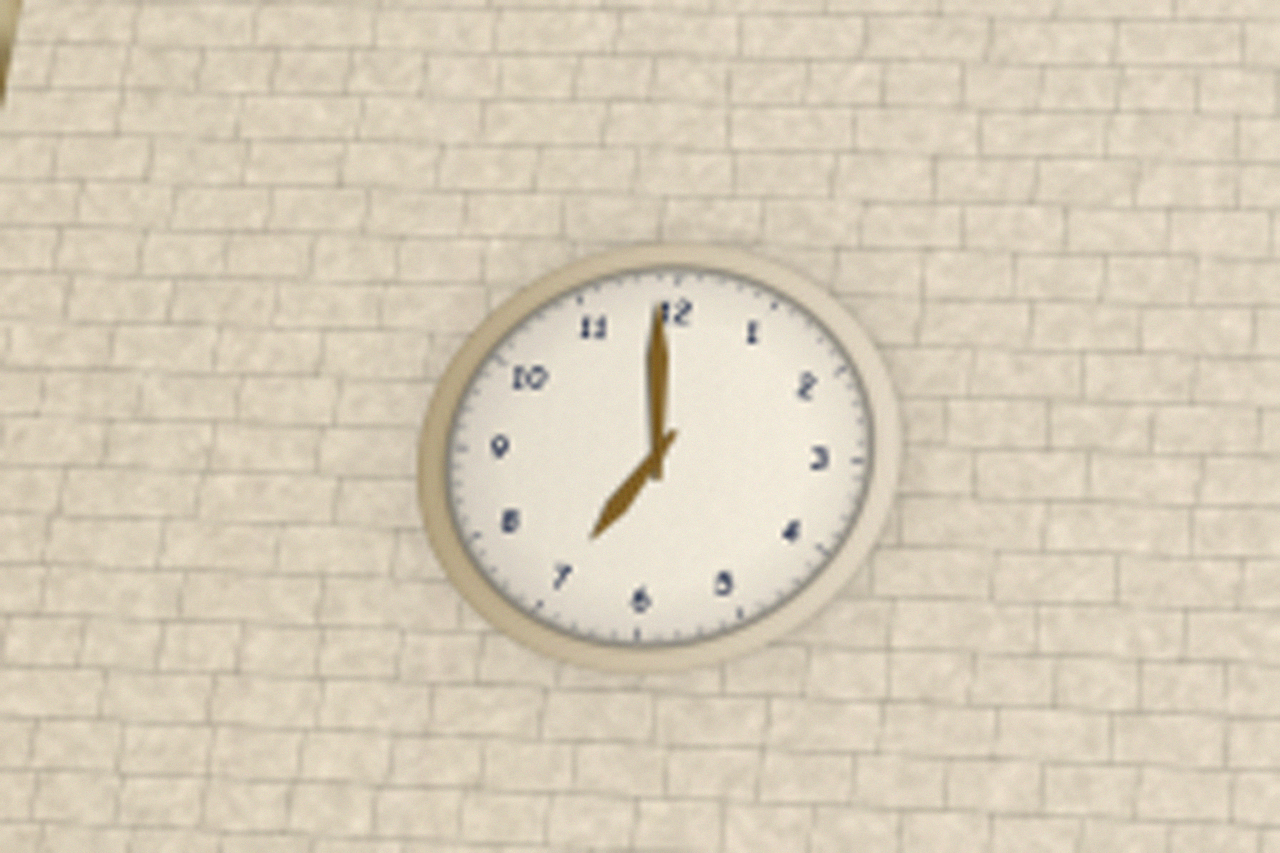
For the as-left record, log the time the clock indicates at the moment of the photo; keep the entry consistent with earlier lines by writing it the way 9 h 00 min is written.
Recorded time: 6 h 59 min
